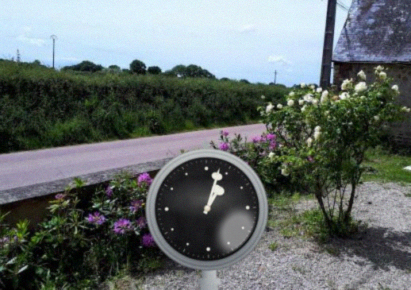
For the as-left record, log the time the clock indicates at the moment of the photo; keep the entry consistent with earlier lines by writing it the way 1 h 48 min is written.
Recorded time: 1 h 03 min
